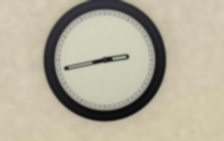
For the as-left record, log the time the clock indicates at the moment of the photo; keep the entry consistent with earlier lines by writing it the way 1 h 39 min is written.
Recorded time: 2 h 43 min
